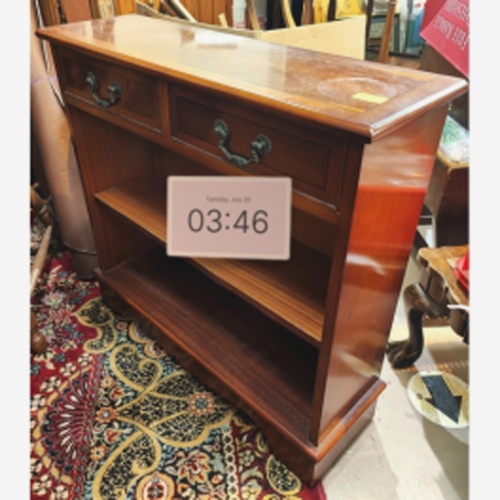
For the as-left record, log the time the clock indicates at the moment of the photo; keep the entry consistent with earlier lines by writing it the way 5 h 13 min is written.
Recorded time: 3 h 46 min
